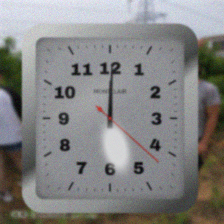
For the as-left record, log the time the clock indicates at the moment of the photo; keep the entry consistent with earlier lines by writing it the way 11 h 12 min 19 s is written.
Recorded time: 12 h 00 min 22 s
